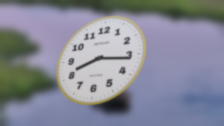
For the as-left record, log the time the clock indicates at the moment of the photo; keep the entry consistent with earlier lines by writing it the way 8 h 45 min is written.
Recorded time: 8 h 16 min
